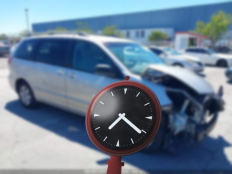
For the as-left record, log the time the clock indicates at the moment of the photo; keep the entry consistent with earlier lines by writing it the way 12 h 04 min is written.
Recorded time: 7 h 21 min
